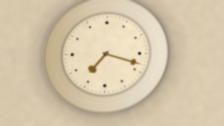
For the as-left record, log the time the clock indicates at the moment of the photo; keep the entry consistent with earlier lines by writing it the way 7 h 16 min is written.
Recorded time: 7 h 18 min
